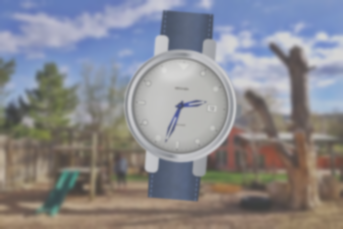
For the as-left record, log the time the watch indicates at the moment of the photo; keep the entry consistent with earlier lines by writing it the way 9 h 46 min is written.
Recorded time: 2 h 33 min
